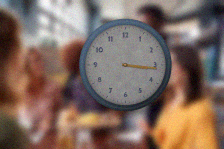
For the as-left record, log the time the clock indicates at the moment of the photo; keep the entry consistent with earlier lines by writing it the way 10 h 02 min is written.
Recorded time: 3 h 16 min
